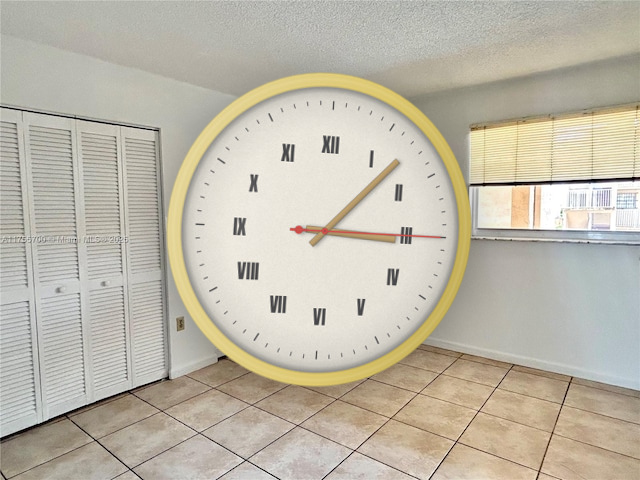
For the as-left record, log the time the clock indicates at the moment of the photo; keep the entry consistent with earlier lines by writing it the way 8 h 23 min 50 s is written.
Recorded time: 3 h 07 min 15 s
